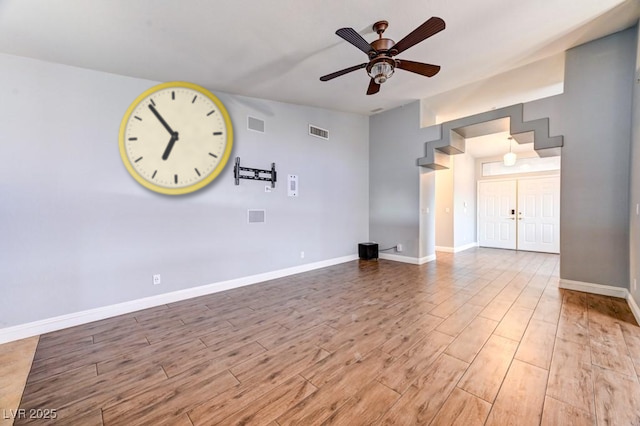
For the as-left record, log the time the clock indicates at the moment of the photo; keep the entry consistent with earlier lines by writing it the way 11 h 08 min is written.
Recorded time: 6 h 54 min
